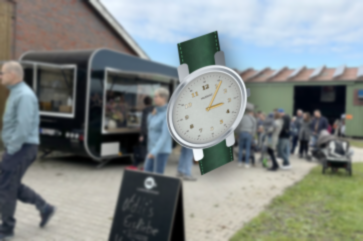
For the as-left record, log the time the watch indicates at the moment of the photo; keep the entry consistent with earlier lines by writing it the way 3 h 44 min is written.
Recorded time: 3 h 06 min
